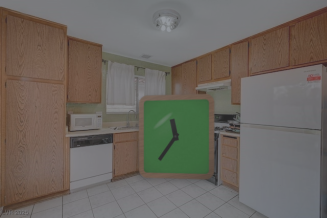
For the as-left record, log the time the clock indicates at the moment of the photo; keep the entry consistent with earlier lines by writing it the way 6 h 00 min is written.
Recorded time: 11 h 36 min
